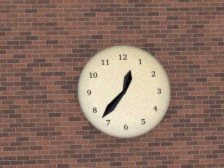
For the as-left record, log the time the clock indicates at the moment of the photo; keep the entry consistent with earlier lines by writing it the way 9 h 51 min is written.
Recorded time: 12 h 37 min
